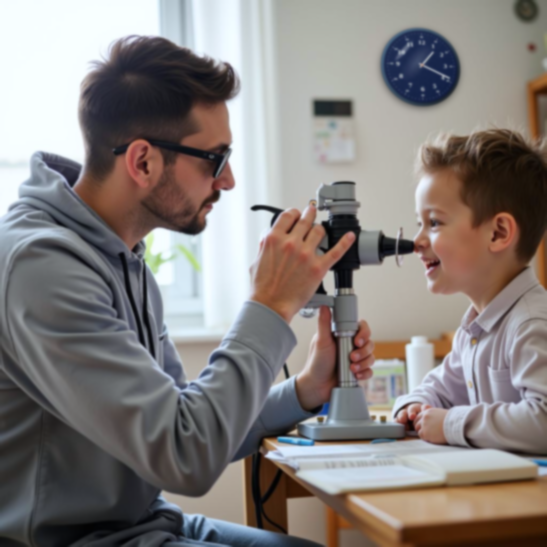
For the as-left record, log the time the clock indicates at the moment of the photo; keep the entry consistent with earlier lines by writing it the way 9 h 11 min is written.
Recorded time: 1 h 19 min
